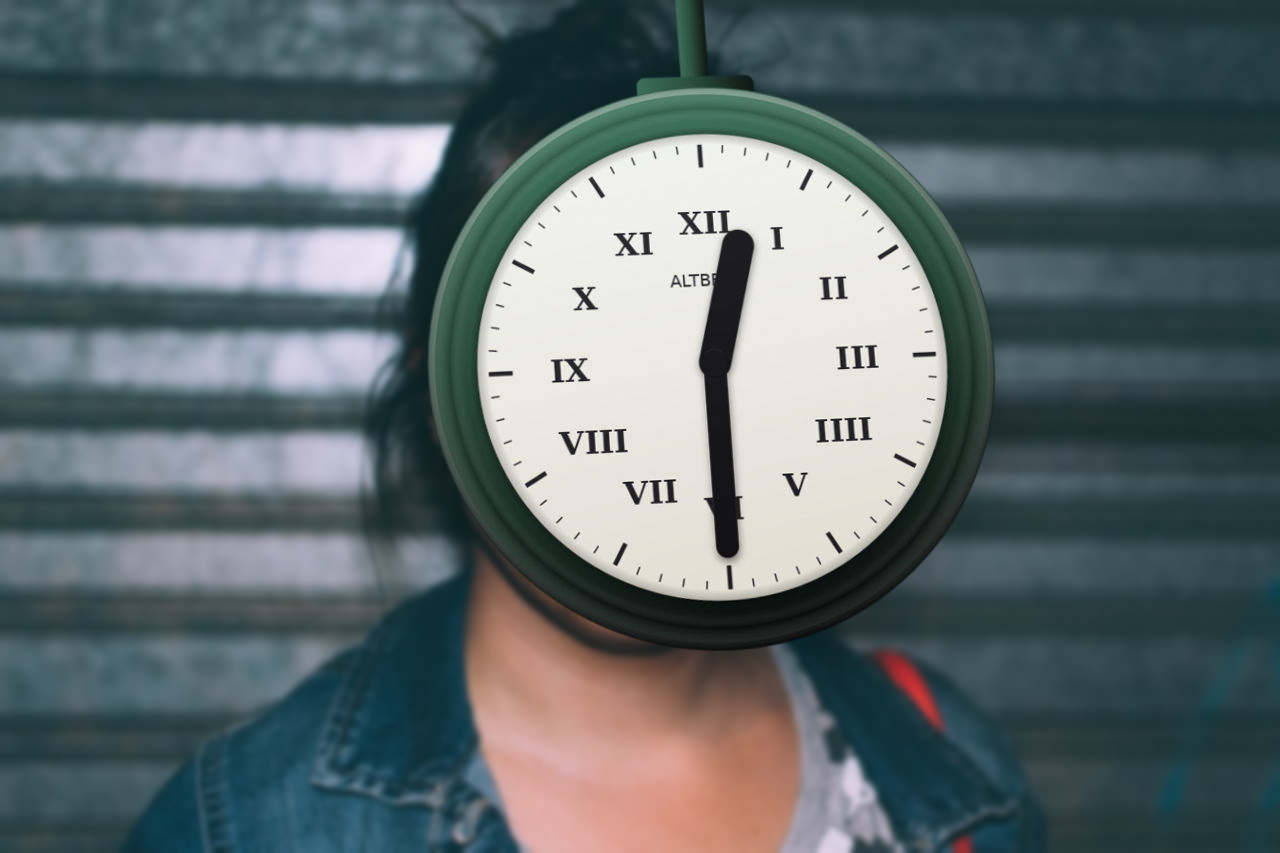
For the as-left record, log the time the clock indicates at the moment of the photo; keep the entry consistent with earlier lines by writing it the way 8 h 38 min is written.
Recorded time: 12 h 30 min
